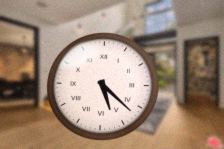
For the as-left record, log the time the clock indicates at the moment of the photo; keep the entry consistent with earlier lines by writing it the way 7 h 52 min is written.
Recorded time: 5 h 22 min
